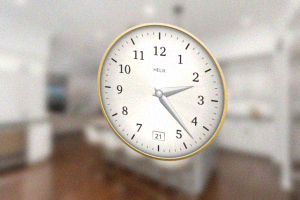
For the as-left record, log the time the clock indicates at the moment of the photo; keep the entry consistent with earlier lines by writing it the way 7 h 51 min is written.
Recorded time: 2 h 23 min
